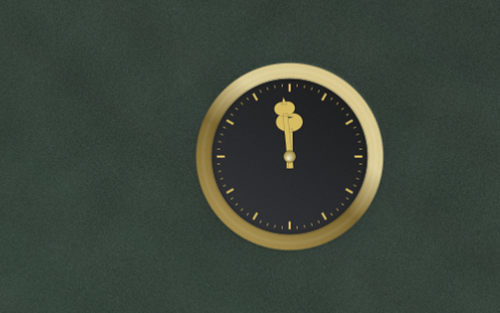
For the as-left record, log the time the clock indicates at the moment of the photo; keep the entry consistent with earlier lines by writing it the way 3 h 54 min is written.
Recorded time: 11 h 59 min
